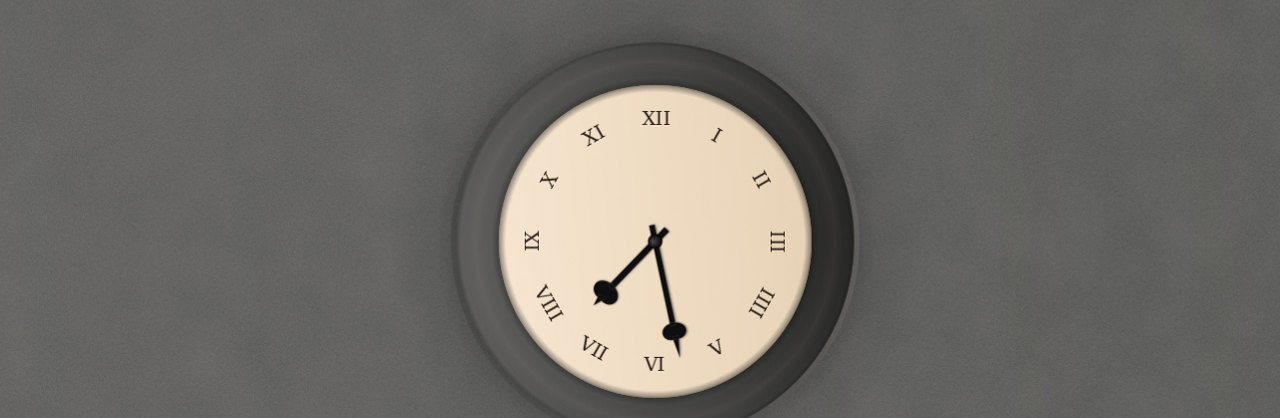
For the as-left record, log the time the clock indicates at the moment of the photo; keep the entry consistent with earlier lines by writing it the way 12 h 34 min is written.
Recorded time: 7 h 28 min
